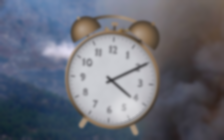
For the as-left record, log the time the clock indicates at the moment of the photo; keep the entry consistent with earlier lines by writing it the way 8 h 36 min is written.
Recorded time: 4 h 10 min
